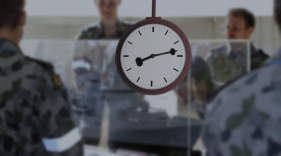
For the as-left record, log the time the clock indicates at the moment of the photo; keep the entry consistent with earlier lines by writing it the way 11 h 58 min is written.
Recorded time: 8 h 13 min
